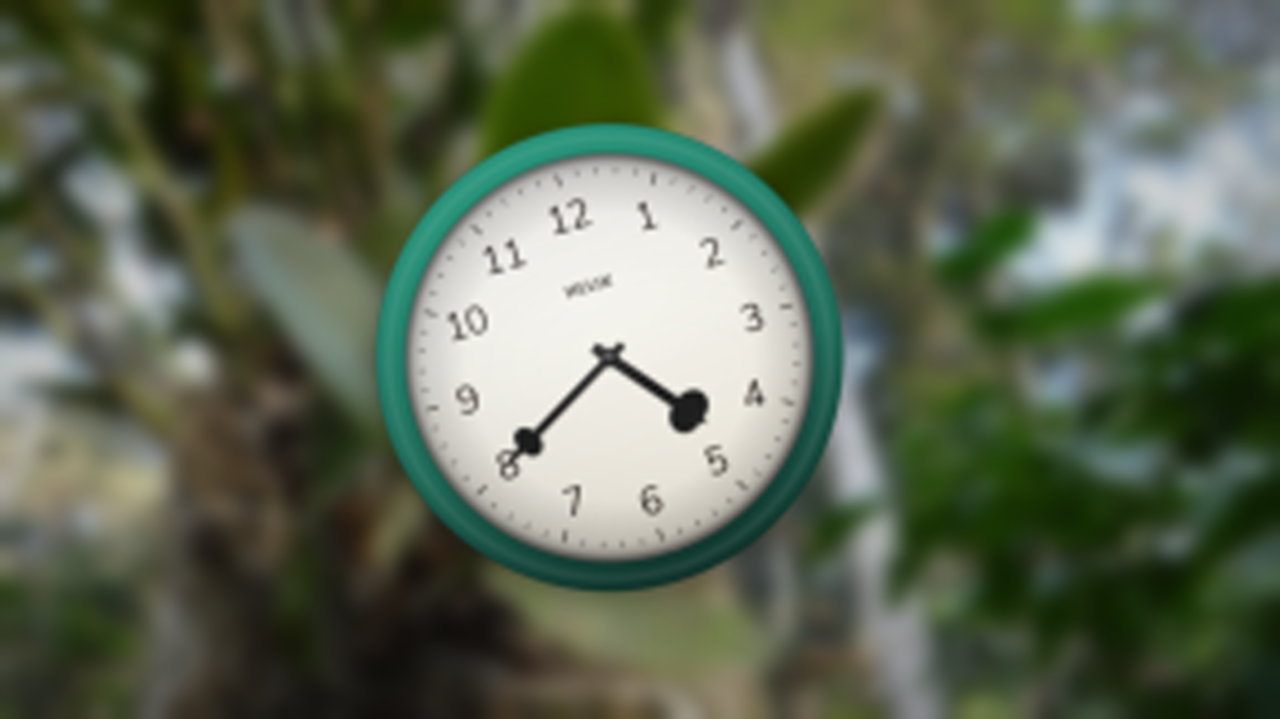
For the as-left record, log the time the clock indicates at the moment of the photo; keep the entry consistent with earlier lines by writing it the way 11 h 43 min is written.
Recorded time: 4 h 40 min
